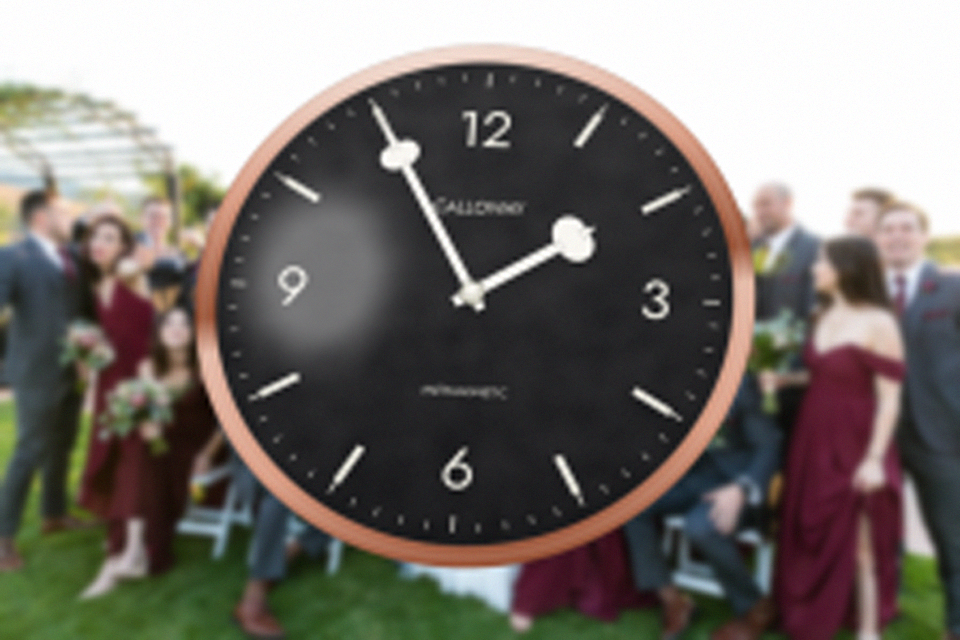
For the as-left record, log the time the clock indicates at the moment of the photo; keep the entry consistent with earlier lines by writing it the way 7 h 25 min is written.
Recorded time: 1 h 55 min
